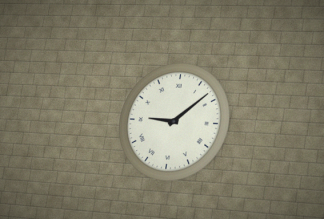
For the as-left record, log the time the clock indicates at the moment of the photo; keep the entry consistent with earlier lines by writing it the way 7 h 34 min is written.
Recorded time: 9 h 08 min
